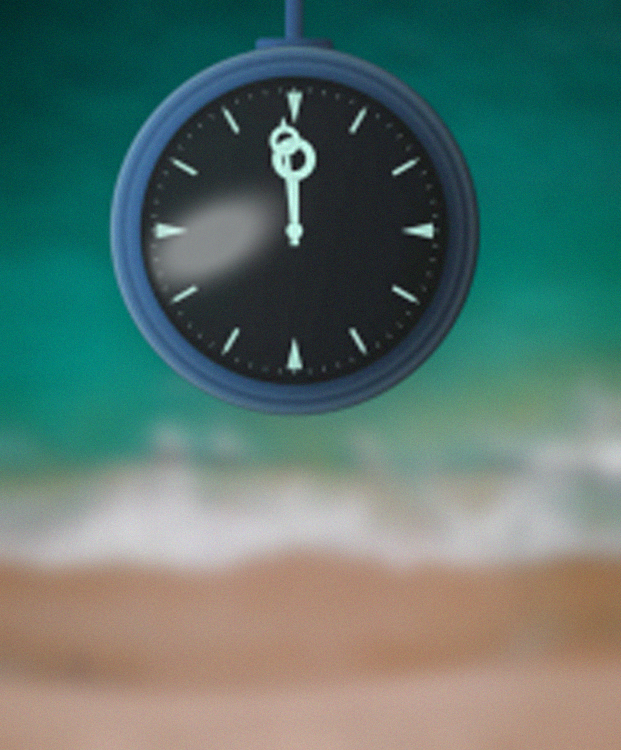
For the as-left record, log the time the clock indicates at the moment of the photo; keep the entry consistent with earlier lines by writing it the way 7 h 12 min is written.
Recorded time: 11 h 59 min
